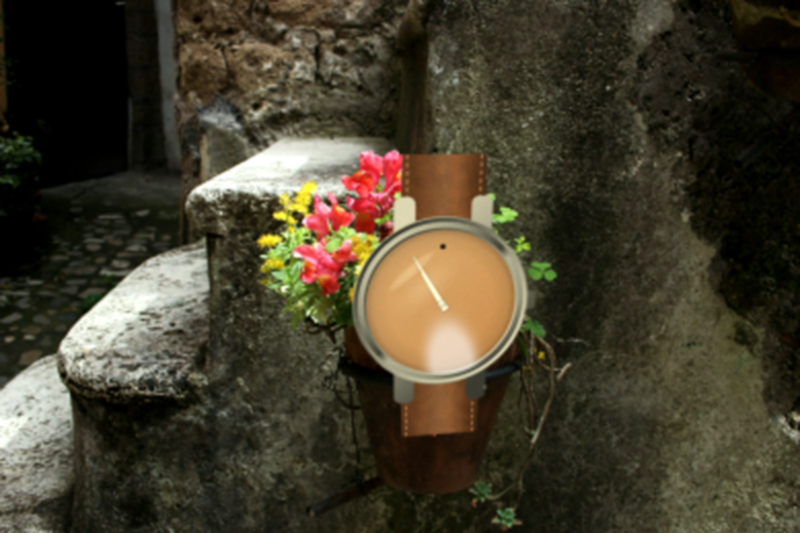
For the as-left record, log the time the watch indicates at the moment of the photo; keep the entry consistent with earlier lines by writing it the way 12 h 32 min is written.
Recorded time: 10 h 55 min
